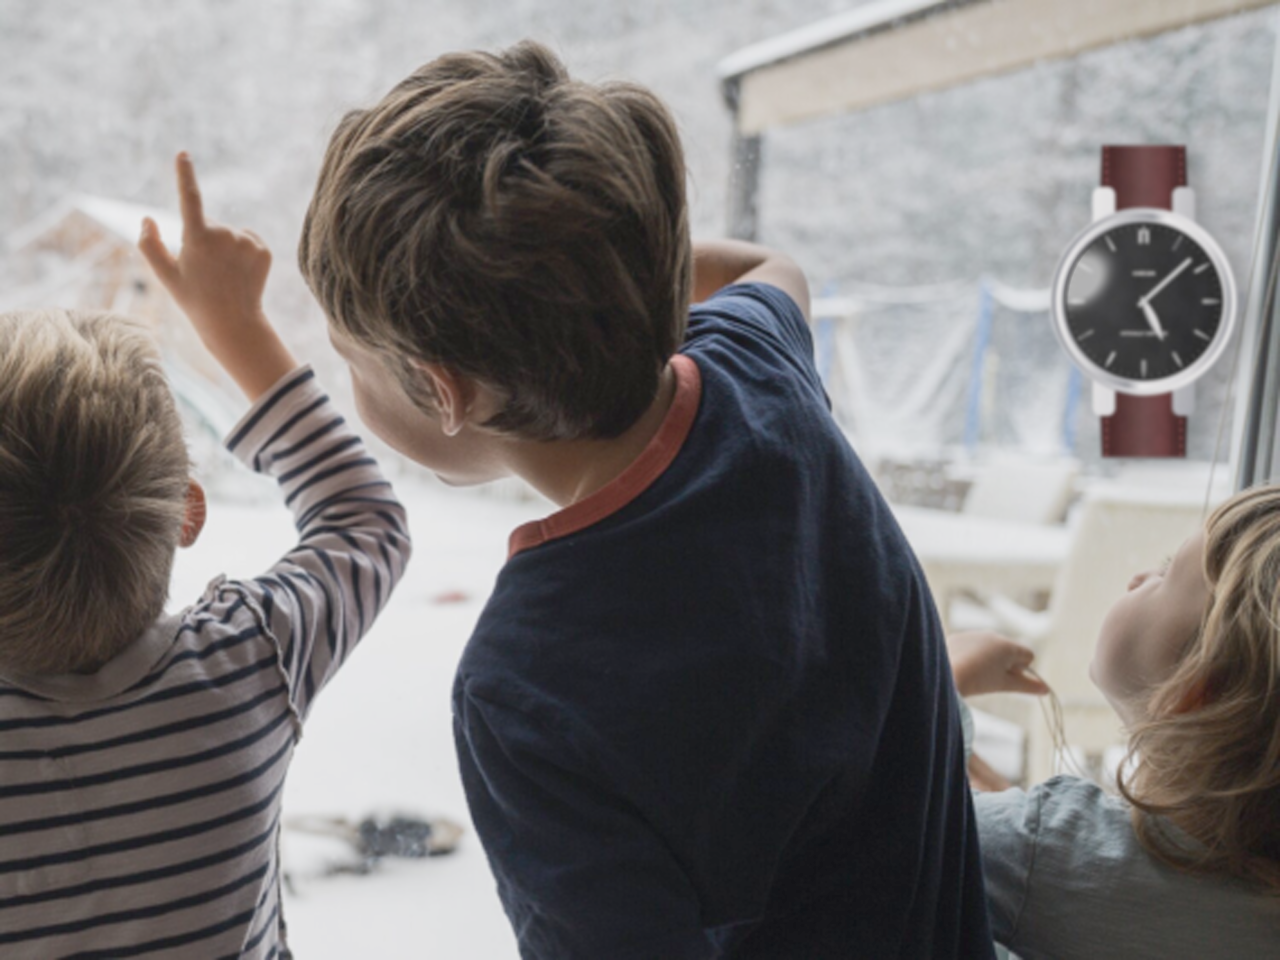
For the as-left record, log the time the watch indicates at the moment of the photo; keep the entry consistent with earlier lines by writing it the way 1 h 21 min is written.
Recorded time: 5 h 08 min
